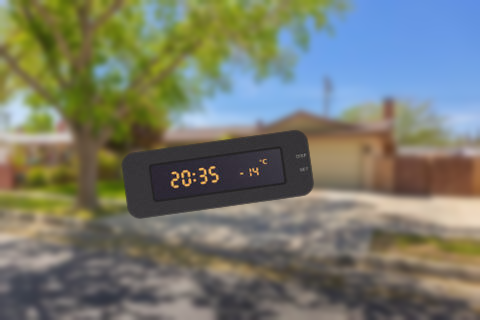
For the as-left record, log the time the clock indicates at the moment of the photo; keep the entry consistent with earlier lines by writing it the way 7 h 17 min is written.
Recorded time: 20 h 35 min
